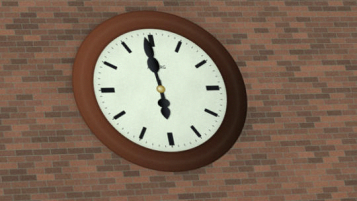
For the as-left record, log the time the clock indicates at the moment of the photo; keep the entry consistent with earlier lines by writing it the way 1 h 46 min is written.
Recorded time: 5 h 59 min
